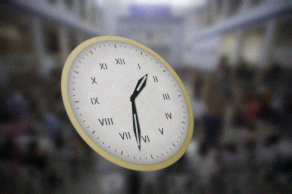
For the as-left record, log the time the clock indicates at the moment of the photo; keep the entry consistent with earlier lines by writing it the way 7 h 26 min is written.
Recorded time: 1 h 32 min
